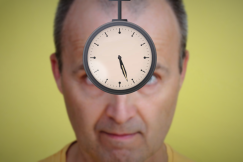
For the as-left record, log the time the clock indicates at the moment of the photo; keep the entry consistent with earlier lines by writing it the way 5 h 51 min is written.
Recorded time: 5 h 27 min
